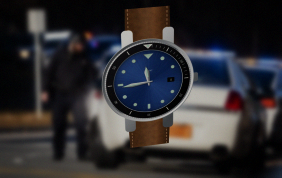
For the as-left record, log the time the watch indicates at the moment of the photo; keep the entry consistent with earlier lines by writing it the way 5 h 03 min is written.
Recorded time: 11 h 44 min
